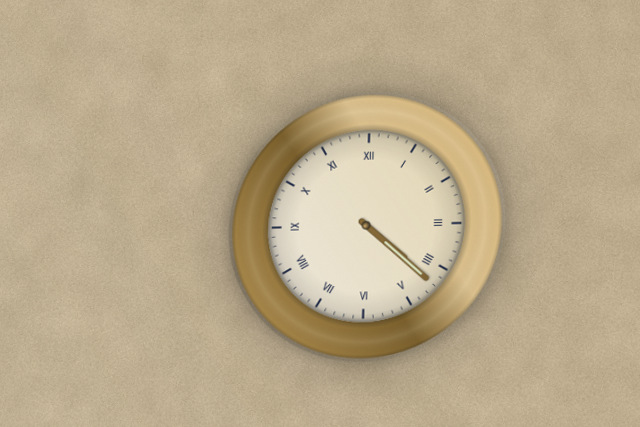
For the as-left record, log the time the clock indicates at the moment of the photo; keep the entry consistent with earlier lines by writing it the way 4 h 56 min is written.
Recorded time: 4 h 22 min
